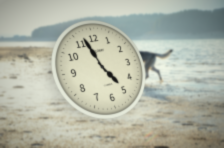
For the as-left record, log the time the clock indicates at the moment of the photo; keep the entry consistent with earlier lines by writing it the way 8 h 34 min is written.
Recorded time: 4 h 57 min
